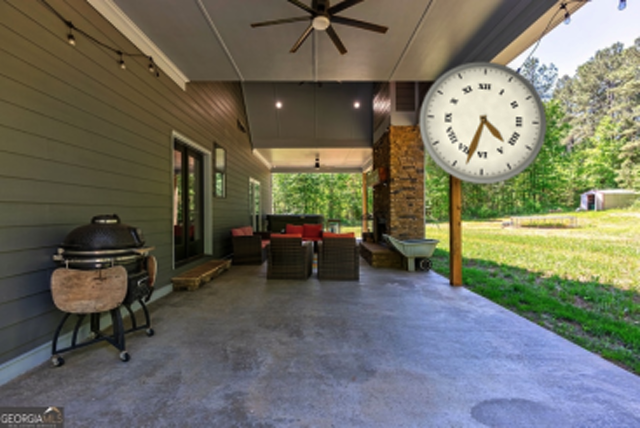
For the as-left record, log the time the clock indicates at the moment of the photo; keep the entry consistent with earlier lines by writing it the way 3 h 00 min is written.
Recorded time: 4 h 33 min
